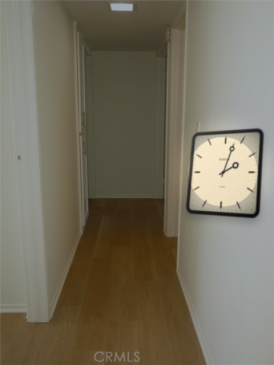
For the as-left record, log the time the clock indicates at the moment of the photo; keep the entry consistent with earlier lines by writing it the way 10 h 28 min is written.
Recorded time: 2 h 03 min
